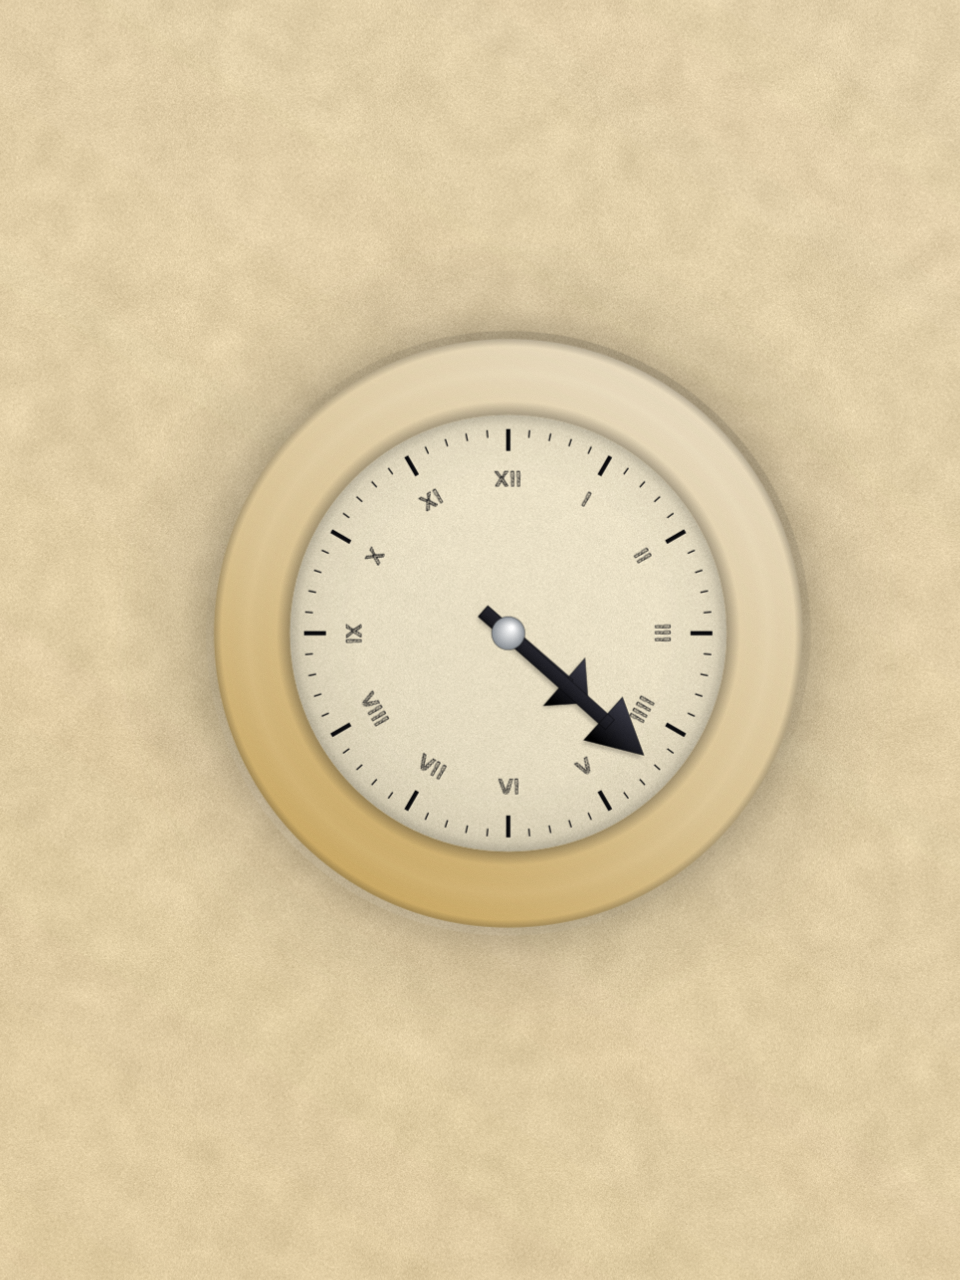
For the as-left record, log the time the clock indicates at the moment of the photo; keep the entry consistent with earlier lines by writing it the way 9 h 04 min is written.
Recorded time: 4 h 22 min
